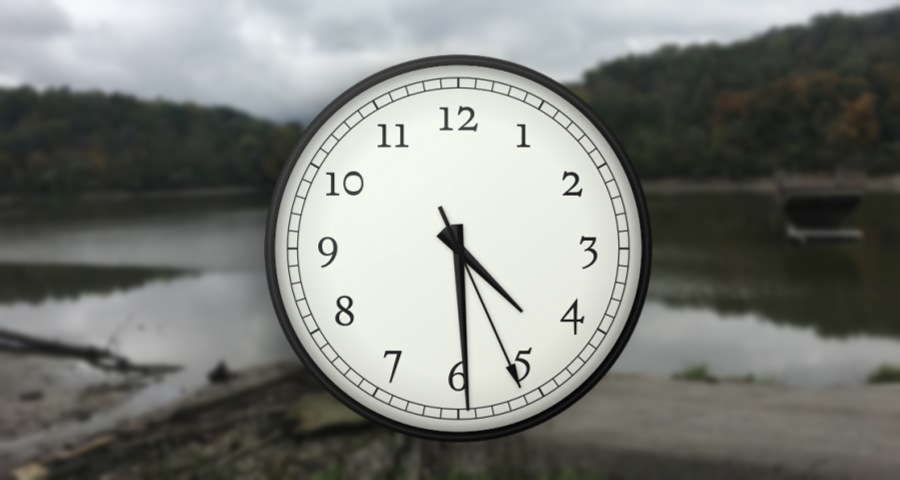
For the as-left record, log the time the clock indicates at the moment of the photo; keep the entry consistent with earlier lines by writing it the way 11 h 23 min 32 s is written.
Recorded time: 4 h 29 min 26 s
